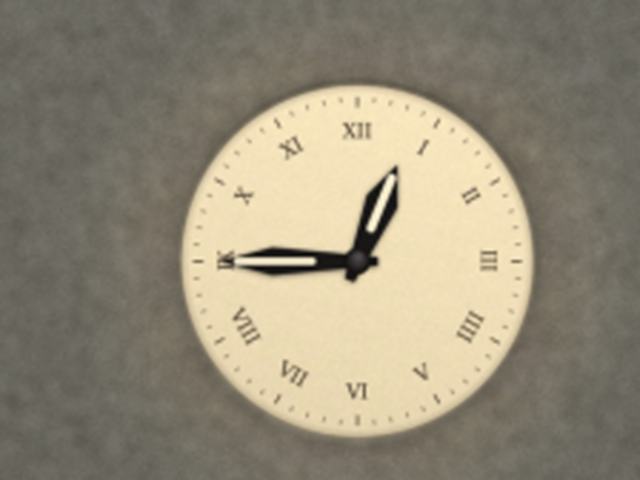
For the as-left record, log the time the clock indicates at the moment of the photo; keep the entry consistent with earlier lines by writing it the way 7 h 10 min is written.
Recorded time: 12 h 45 min
